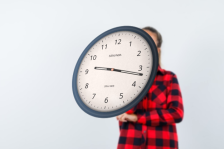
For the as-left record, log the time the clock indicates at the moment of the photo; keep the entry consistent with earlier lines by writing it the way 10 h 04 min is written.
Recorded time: 9 h 17 min
